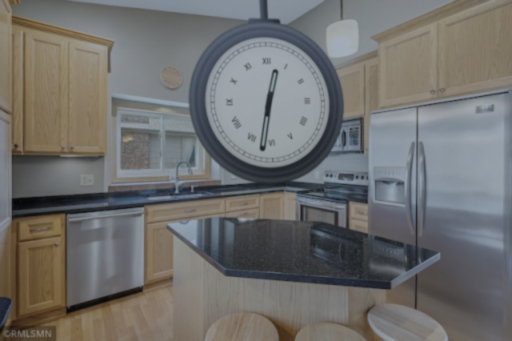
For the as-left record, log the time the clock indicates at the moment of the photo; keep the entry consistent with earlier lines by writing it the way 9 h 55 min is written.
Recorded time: 12 h 32 min
